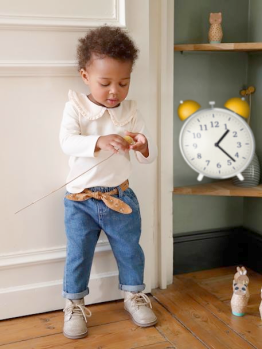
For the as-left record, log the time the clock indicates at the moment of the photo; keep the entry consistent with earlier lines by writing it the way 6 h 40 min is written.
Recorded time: 1 h 23 min
